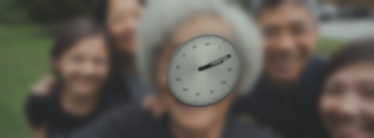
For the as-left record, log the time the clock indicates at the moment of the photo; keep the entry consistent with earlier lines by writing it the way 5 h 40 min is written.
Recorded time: 2 h 10 min
